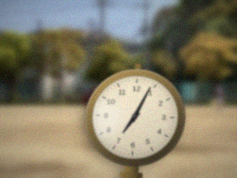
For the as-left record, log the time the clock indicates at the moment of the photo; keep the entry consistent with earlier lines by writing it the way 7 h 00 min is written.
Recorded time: 7 h 04 min
